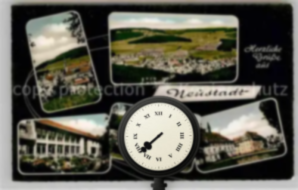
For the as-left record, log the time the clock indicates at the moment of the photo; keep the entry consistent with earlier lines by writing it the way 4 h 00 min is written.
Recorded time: 7 h 38 min
